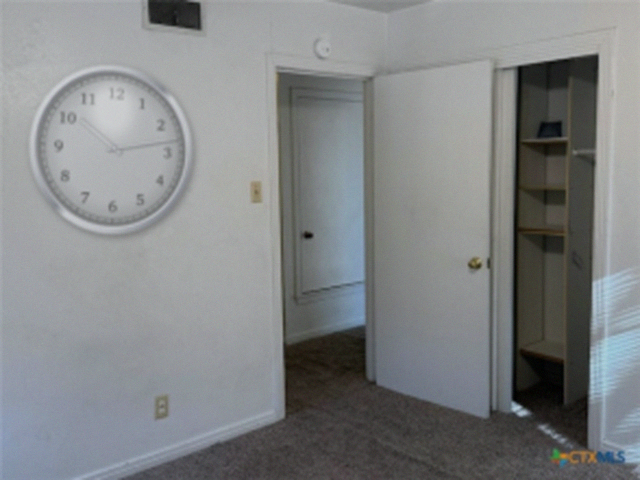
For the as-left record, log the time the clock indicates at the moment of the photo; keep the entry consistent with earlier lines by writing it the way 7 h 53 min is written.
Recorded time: 10 h 13 min
